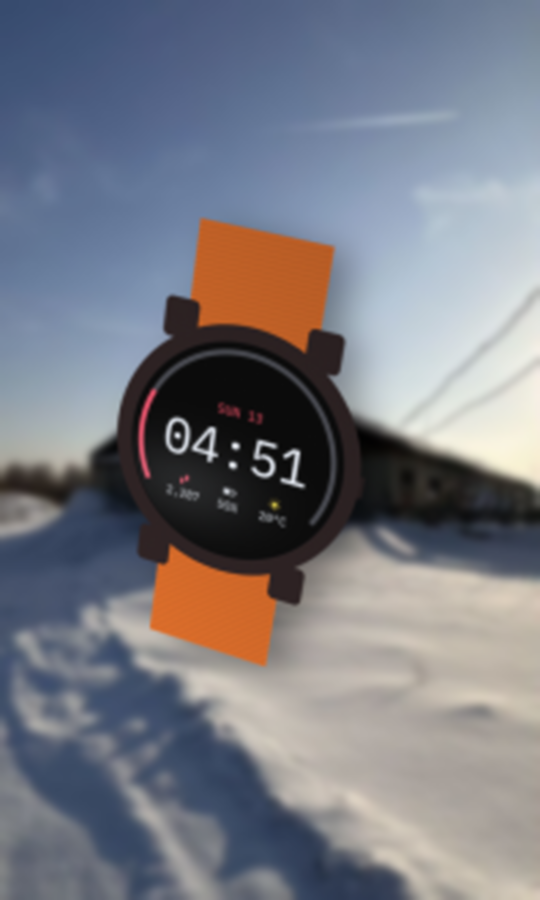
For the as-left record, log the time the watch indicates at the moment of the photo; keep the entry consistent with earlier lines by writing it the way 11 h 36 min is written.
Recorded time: 4 h 51 min
